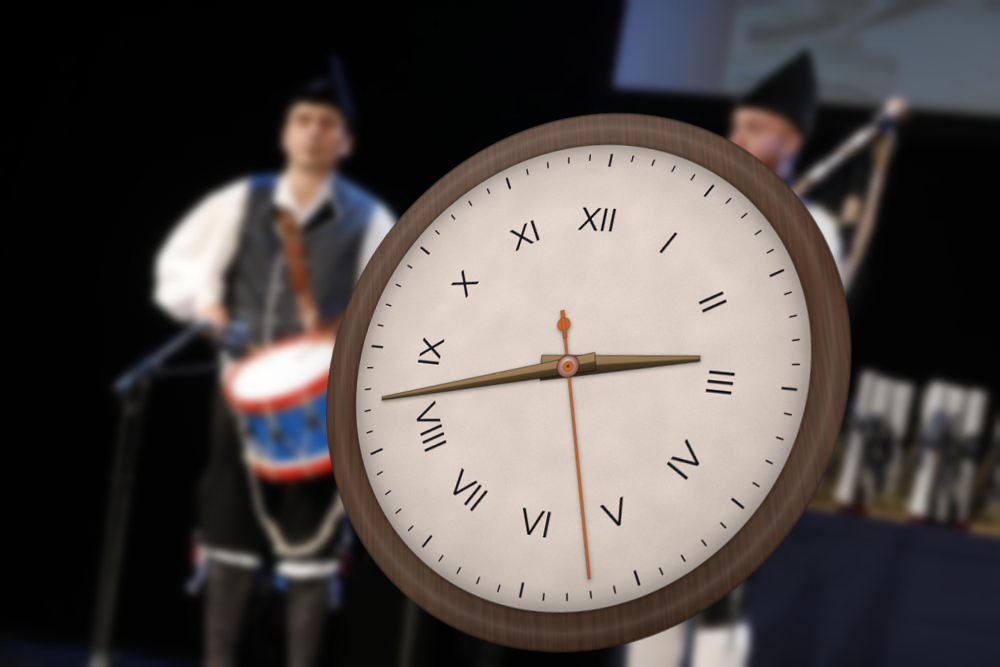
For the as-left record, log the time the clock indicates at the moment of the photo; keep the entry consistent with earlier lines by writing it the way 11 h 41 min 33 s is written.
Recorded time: 2 h 42 min 27 s
